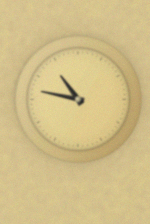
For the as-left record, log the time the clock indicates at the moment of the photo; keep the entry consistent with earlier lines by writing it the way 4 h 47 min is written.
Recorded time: 10 h 47 min
